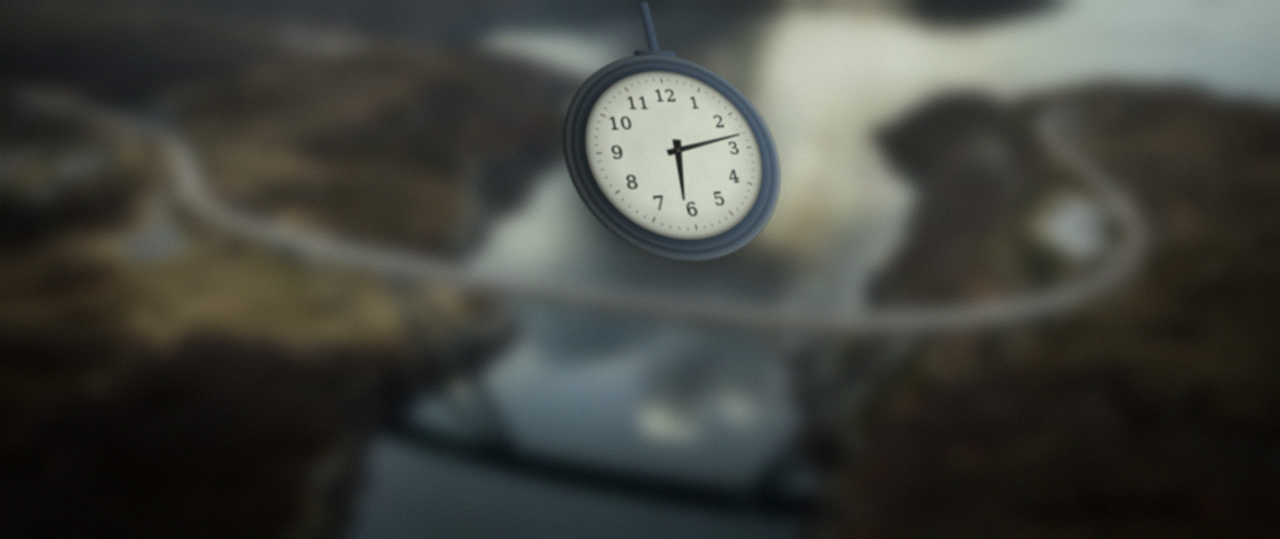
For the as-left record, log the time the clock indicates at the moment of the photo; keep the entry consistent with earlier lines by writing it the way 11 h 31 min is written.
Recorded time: 6 h 13 min
